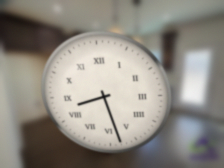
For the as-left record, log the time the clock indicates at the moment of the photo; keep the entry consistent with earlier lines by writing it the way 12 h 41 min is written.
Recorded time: 8 h 28 min
